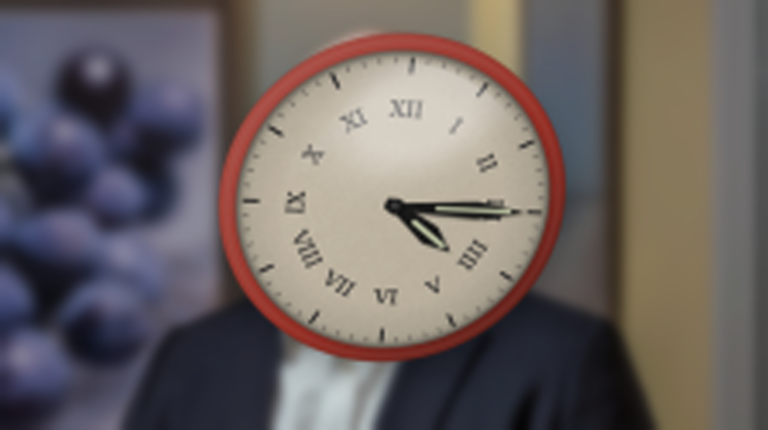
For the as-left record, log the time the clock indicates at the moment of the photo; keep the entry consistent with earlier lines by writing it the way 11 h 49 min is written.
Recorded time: 4 h 15 min
